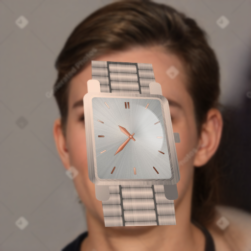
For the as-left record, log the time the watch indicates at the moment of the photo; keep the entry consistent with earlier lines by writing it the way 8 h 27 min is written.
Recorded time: 10 h 37 min
